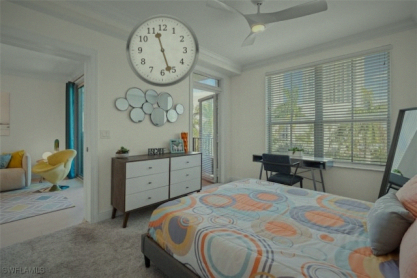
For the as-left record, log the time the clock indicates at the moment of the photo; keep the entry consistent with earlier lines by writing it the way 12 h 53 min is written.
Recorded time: 11 h 27 min
